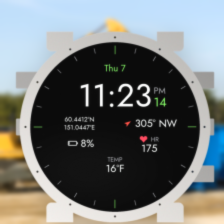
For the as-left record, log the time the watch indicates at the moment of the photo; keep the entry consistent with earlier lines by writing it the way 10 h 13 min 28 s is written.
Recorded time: 11 h 23 min 14 s
